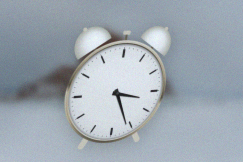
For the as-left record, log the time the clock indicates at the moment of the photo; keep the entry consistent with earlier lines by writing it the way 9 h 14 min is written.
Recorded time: 3 h 26 min
